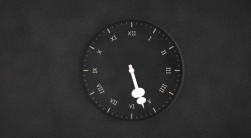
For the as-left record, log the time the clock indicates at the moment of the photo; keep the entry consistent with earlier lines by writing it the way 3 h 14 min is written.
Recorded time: 5 h 27 min
